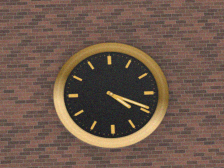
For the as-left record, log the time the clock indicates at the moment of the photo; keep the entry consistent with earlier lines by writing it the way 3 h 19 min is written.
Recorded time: 4 h 19 min
